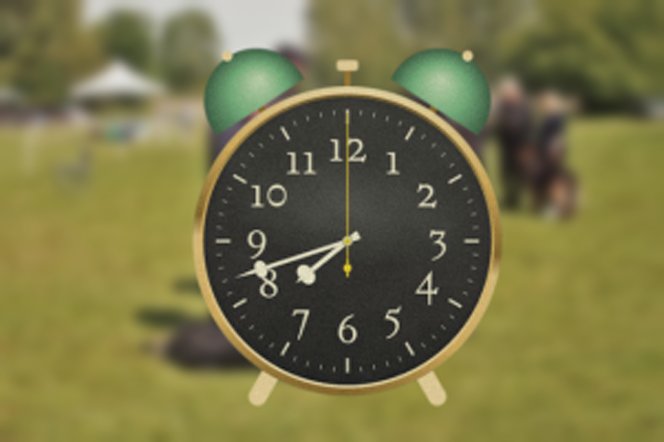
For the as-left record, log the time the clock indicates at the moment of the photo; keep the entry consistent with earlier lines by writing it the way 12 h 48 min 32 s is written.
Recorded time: 7 h 42 min 00 s
